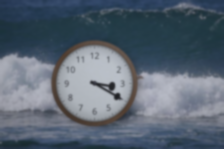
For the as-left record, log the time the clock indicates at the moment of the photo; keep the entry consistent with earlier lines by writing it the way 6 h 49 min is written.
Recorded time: 3 h 20 min
